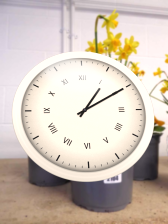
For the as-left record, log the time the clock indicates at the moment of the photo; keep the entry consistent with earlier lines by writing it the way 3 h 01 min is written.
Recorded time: 1 h 10 min
